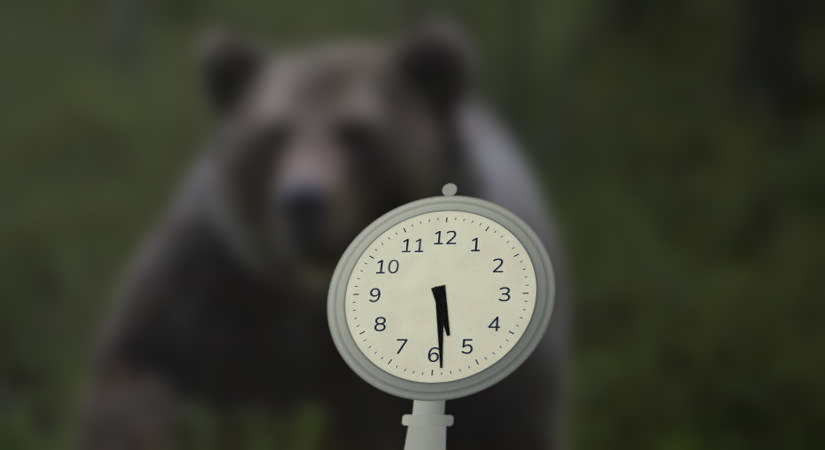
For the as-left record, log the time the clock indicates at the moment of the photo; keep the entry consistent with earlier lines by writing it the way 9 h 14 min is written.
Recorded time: 5 h 29 min
